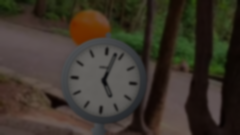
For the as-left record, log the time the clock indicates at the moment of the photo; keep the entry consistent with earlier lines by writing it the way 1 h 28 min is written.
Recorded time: 5 h 03 min
